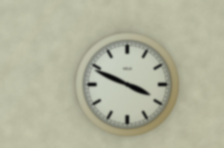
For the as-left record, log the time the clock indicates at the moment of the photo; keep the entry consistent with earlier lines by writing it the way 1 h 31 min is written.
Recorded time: 3 h 49 min
